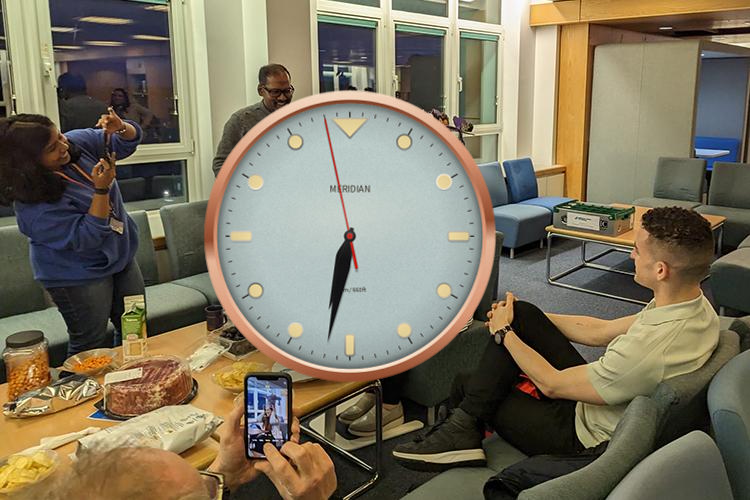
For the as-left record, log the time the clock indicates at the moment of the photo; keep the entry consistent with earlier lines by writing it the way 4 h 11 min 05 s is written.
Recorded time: 6 h 31 min 58 s
